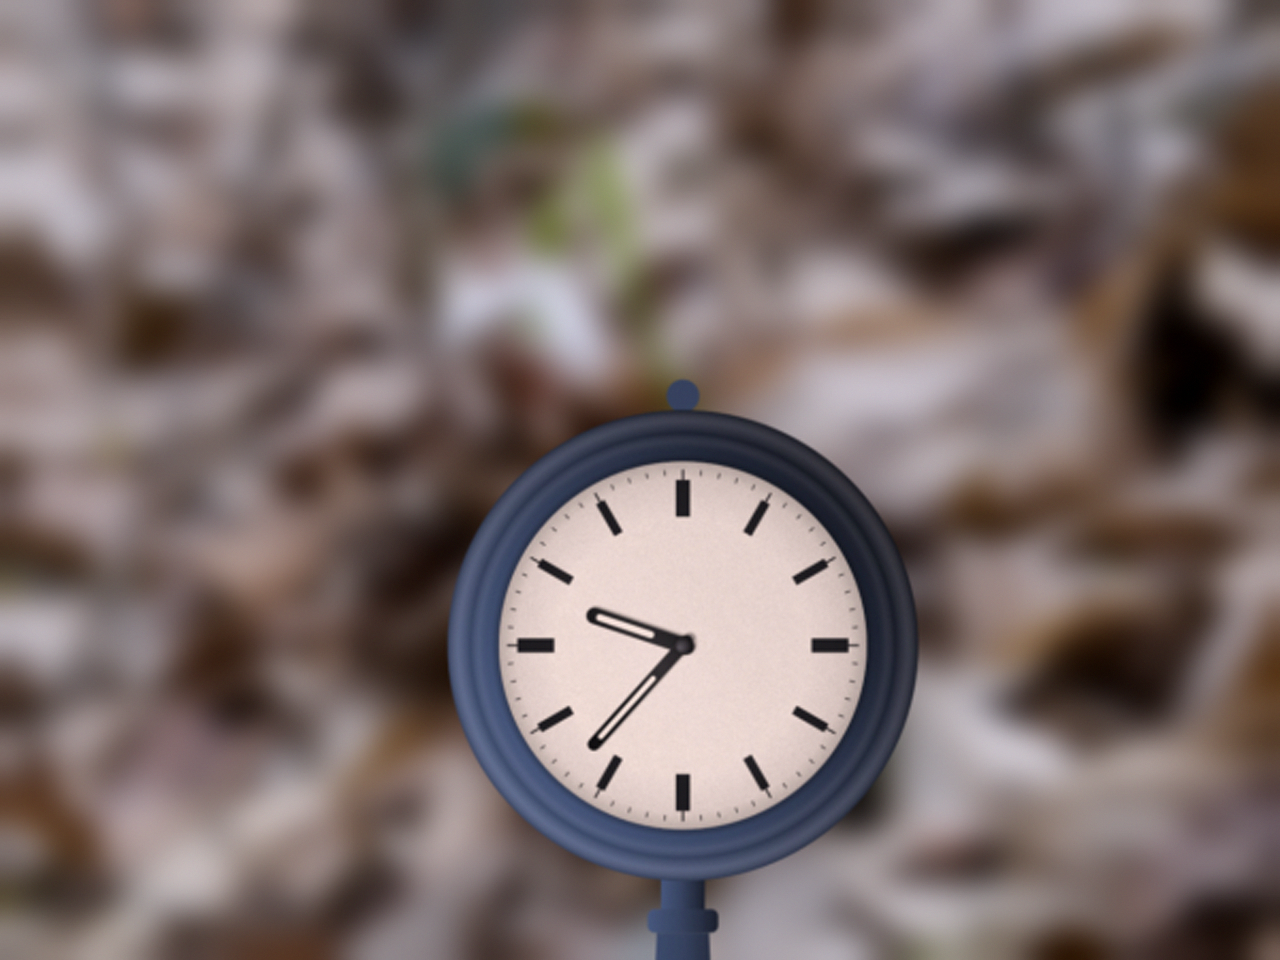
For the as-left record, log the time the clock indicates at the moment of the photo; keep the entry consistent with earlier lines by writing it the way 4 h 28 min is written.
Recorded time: 9 h 37 min
